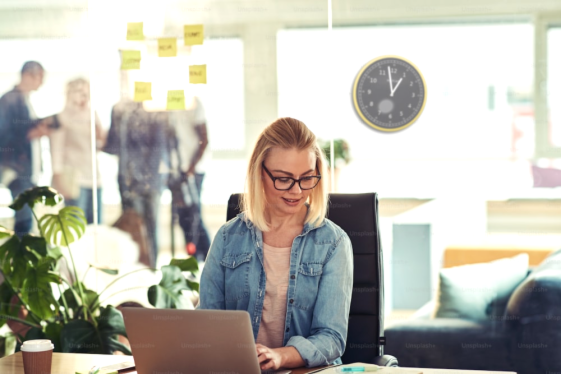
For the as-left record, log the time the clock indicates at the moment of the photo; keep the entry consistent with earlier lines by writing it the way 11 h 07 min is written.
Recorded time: 12 h 58 min
